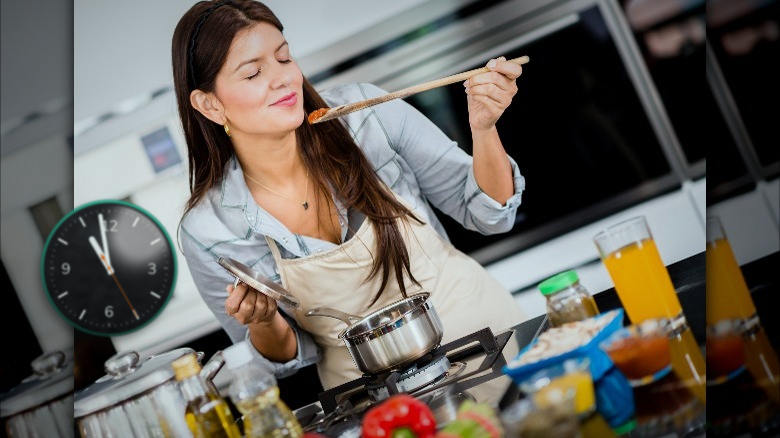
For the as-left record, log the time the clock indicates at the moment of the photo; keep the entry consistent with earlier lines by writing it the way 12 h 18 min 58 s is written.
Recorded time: 10 h 58 min 25 s
